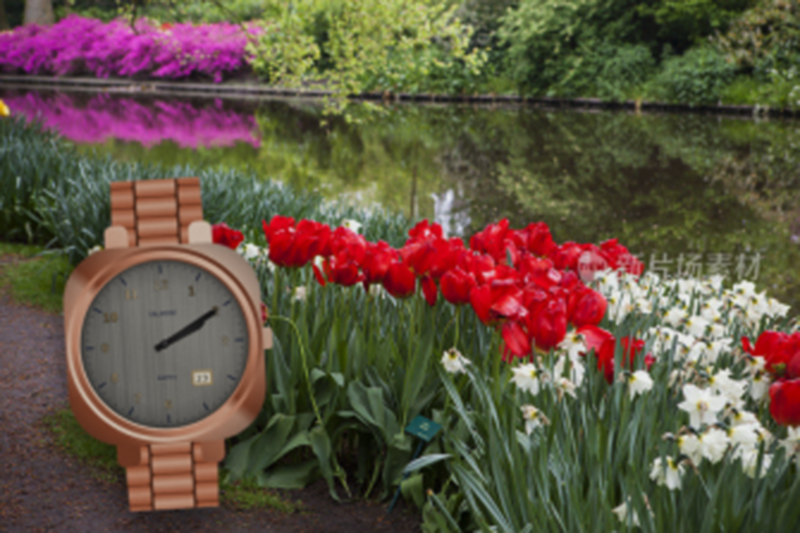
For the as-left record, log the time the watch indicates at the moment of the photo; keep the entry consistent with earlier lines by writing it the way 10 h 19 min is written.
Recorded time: 2 h 10 min
